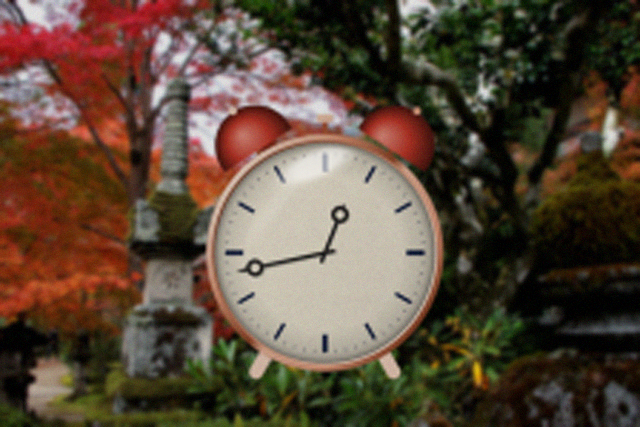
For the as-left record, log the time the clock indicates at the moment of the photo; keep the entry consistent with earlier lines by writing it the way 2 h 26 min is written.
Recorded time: 12 h 43 min
